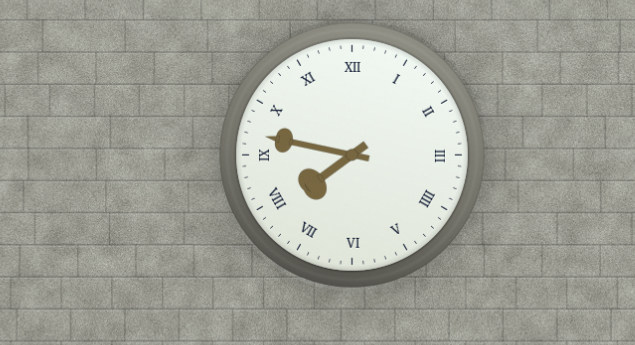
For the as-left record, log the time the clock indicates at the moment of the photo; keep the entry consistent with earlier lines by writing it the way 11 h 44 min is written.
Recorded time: 7 h 47 min
